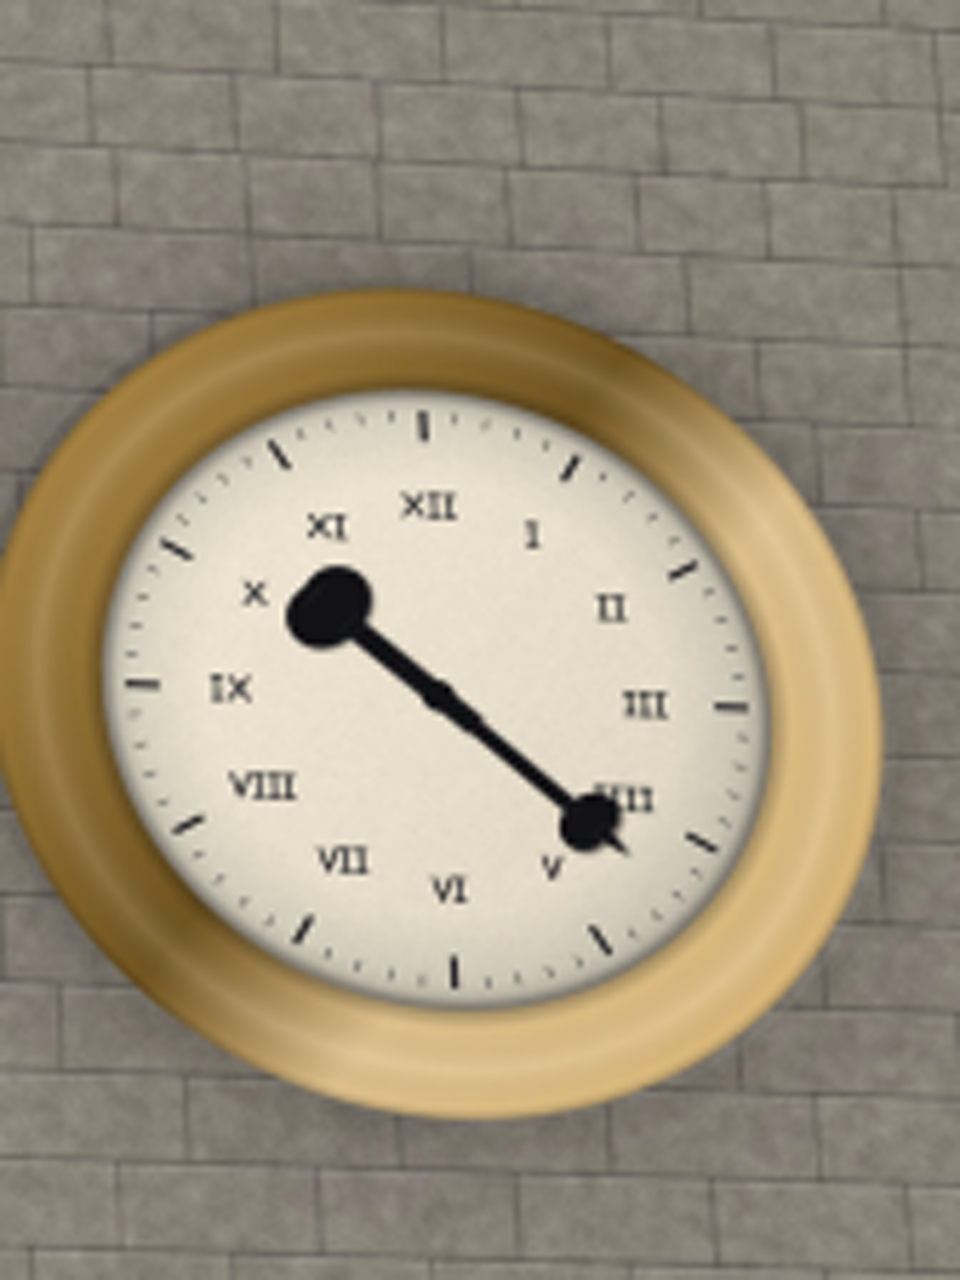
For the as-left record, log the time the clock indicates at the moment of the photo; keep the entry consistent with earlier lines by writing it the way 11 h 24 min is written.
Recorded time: 10 h 22 min
